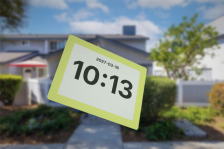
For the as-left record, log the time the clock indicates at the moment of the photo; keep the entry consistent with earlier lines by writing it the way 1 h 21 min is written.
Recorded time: 10 h 13 min
